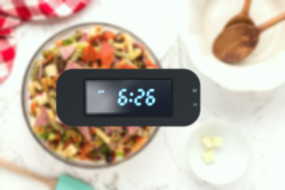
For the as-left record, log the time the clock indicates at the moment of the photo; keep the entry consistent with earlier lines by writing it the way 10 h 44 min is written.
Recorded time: 6 h 26 min
